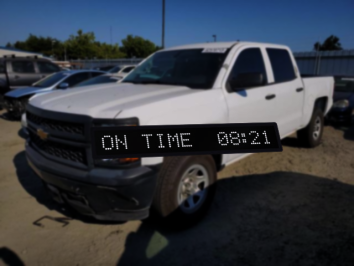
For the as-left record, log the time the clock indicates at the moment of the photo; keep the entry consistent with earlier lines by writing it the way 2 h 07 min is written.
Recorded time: 8 h 21 min
